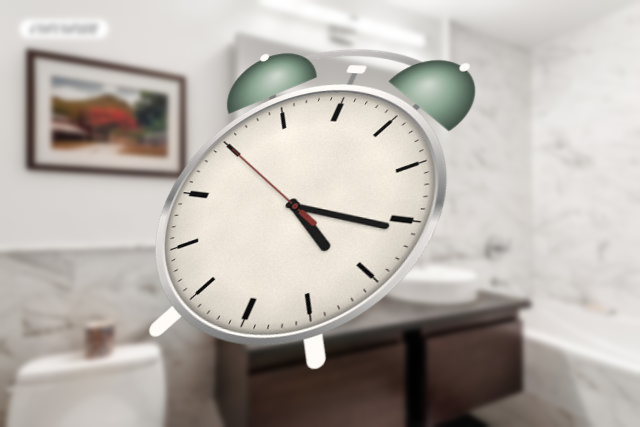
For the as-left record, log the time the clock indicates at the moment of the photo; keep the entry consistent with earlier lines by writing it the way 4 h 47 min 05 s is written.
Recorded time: 4 h 15 min 50 s
